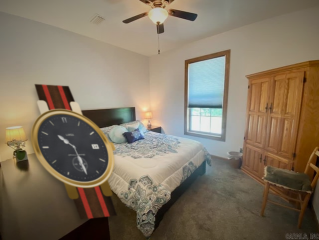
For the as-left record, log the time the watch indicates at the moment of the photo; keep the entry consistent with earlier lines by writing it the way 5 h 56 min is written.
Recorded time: 10 h 29 min
